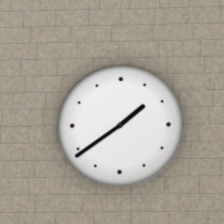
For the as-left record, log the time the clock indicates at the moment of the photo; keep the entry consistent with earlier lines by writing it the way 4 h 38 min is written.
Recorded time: 1 h 39 min
